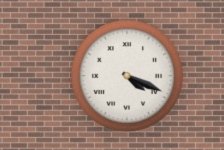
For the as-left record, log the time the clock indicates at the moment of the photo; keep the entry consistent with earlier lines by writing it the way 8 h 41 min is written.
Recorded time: 4 h 19 min
